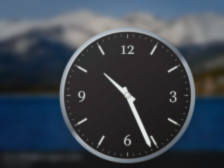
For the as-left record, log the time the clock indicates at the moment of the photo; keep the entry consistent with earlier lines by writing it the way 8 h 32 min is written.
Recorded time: 10 h 26 min
